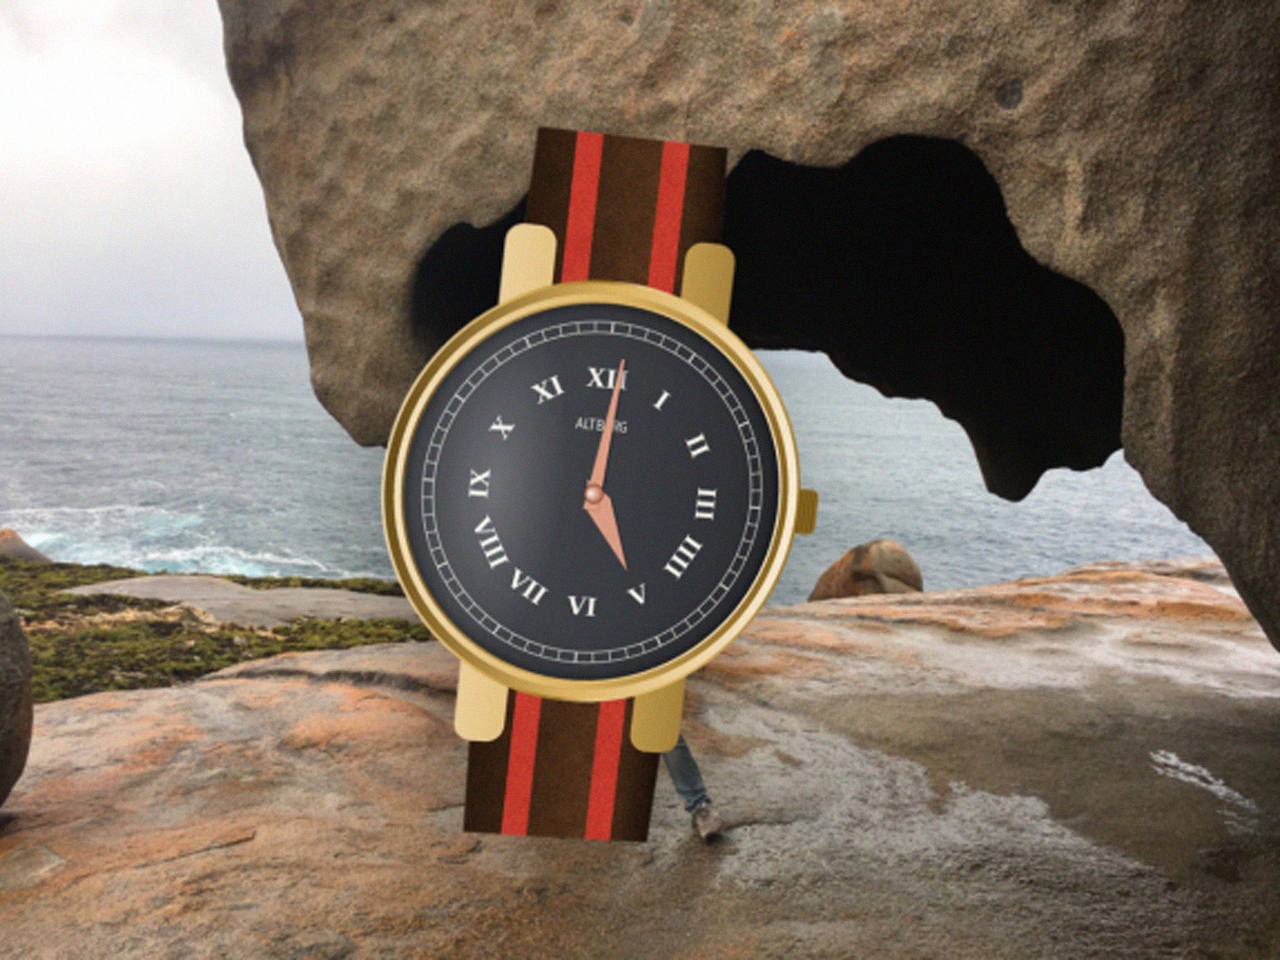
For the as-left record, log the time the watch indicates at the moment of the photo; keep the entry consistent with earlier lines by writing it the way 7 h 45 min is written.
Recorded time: 5 h 01 min
